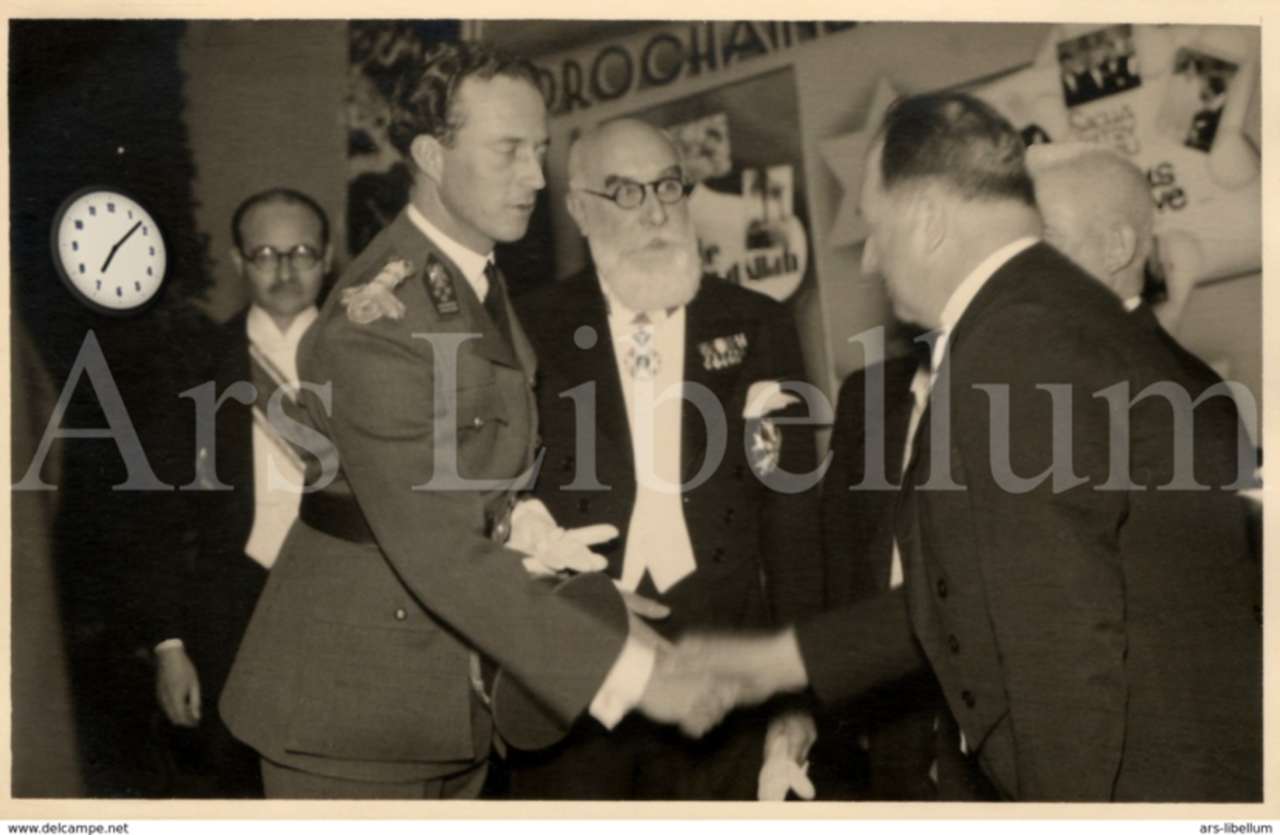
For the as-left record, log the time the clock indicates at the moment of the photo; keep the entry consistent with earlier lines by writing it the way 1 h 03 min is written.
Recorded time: 7 h 08 min
